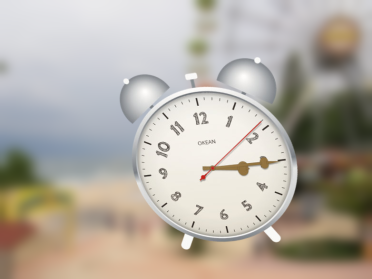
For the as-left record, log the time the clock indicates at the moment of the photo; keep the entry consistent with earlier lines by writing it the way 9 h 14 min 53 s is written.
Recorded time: 3 h 15 min 09 s
